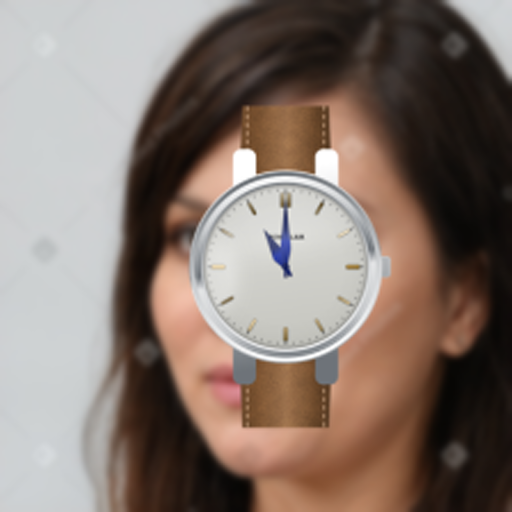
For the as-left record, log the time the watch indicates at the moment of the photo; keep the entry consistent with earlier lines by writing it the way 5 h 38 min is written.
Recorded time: 11 h 00 min
